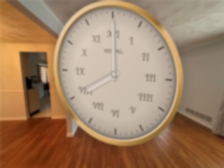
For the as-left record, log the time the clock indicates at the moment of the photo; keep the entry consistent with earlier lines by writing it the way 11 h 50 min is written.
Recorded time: 8 h 00 min
